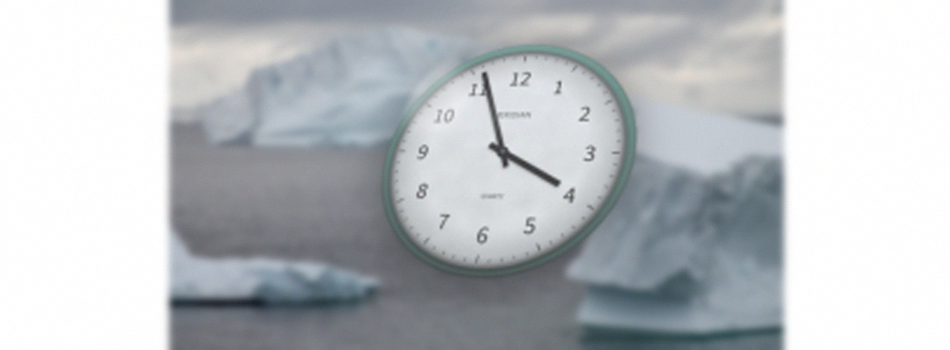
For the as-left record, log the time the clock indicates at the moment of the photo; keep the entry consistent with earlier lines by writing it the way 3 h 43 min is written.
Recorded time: 3 h 56 min
